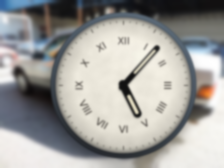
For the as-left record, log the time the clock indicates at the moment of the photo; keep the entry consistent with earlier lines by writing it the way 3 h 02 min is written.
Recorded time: 5 h 07 min
